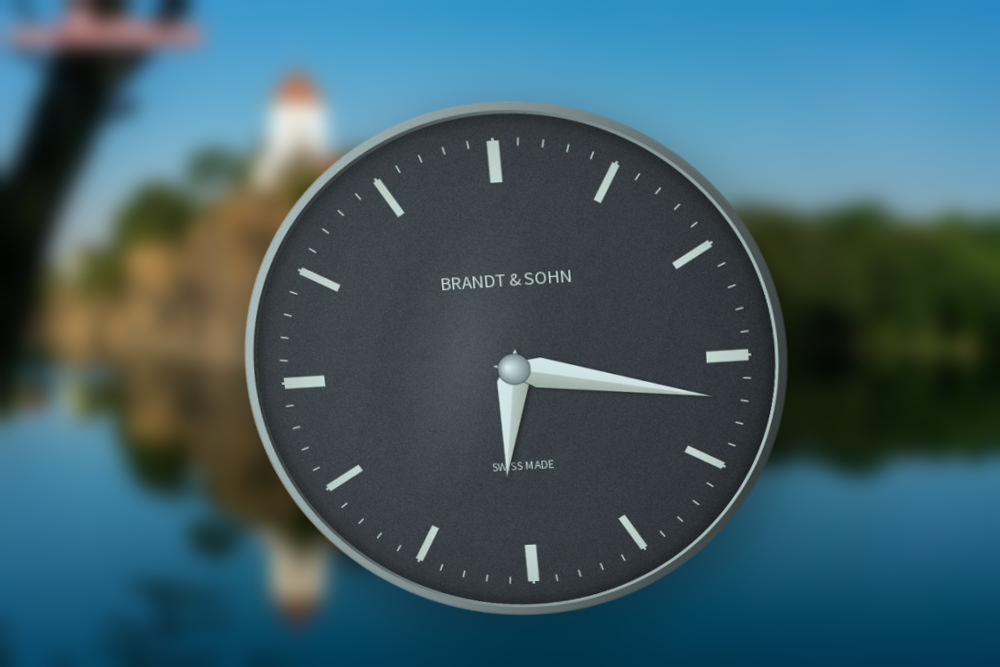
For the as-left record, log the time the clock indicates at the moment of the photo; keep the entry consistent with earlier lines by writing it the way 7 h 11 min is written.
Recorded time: 6 h 17 min
